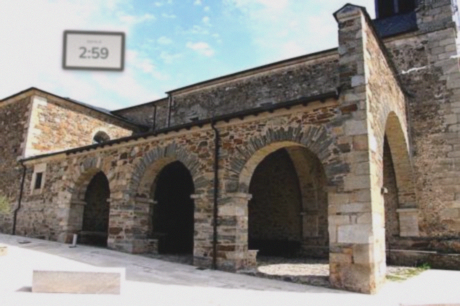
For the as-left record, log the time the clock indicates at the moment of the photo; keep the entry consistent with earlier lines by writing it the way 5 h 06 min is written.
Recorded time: 2 h 59 min
